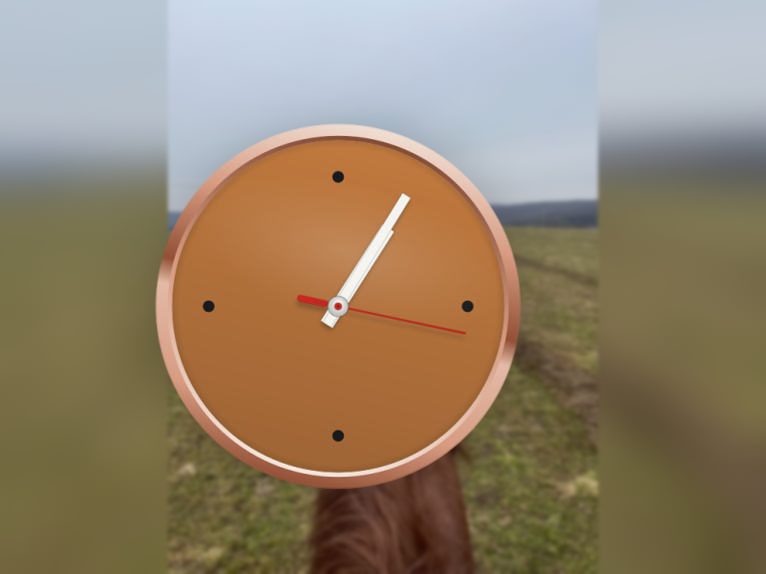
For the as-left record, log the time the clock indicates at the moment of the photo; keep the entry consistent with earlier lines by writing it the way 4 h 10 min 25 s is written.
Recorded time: 1 h 05 min 17 s
